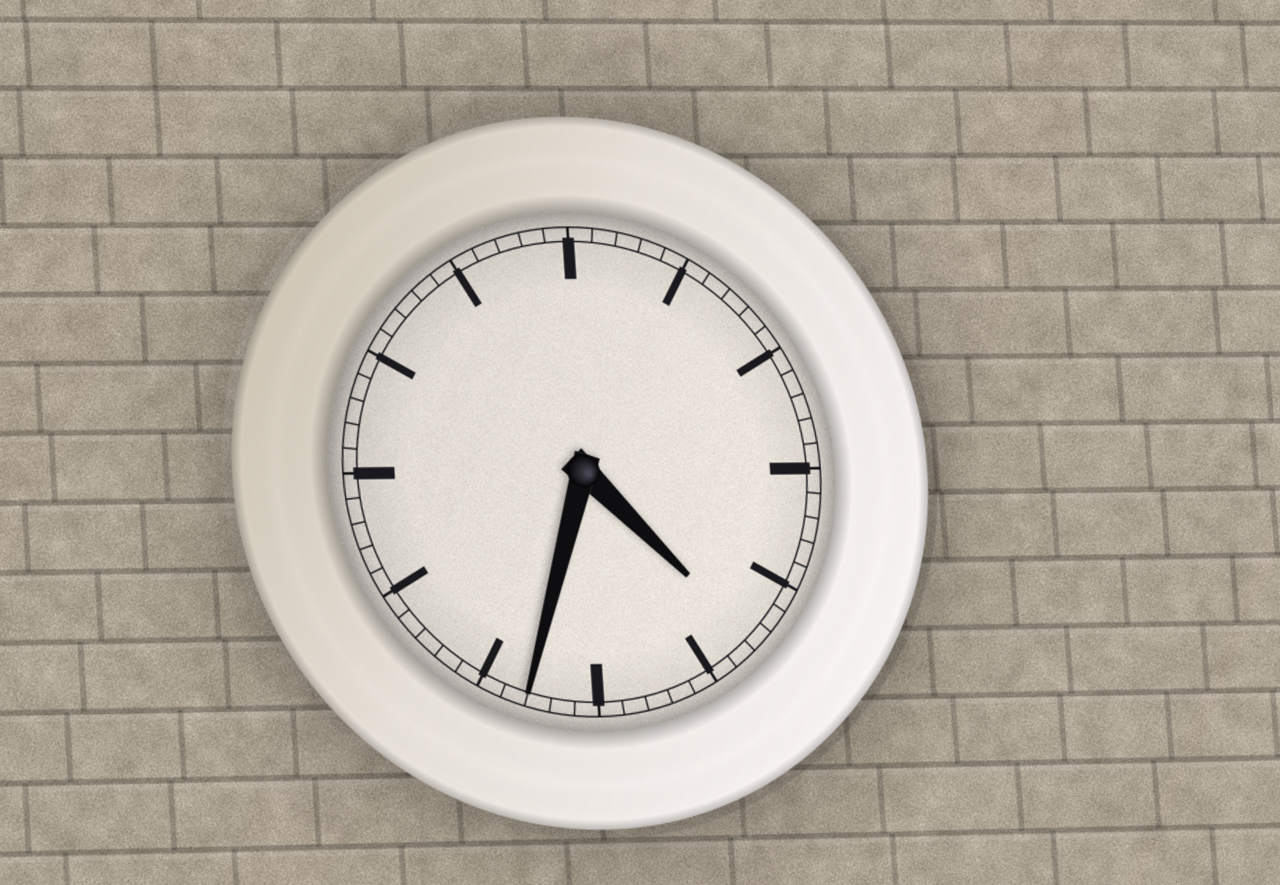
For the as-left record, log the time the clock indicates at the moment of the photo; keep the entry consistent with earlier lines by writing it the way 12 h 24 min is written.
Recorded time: 4 h 33 min
